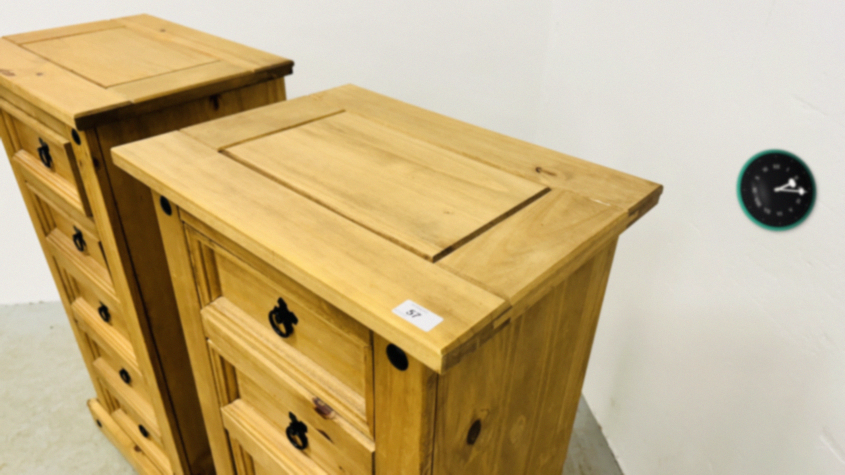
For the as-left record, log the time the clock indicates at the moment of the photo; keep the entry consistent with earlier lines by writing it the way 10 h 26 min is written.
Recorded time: 2 h 16 min
